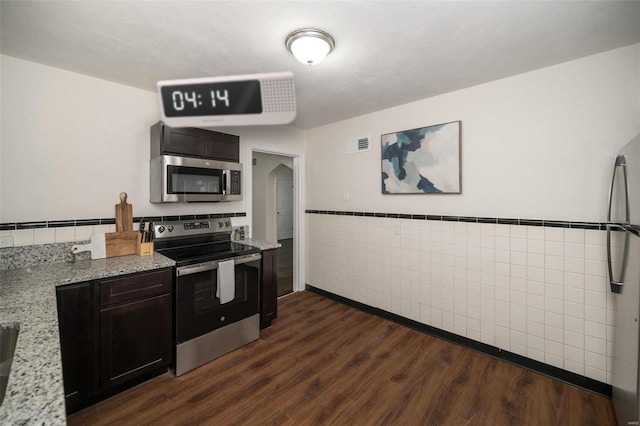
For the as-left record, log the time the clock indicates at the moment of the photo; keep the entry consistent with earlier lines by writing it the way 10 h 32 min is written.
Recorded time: 4 h 14 min
